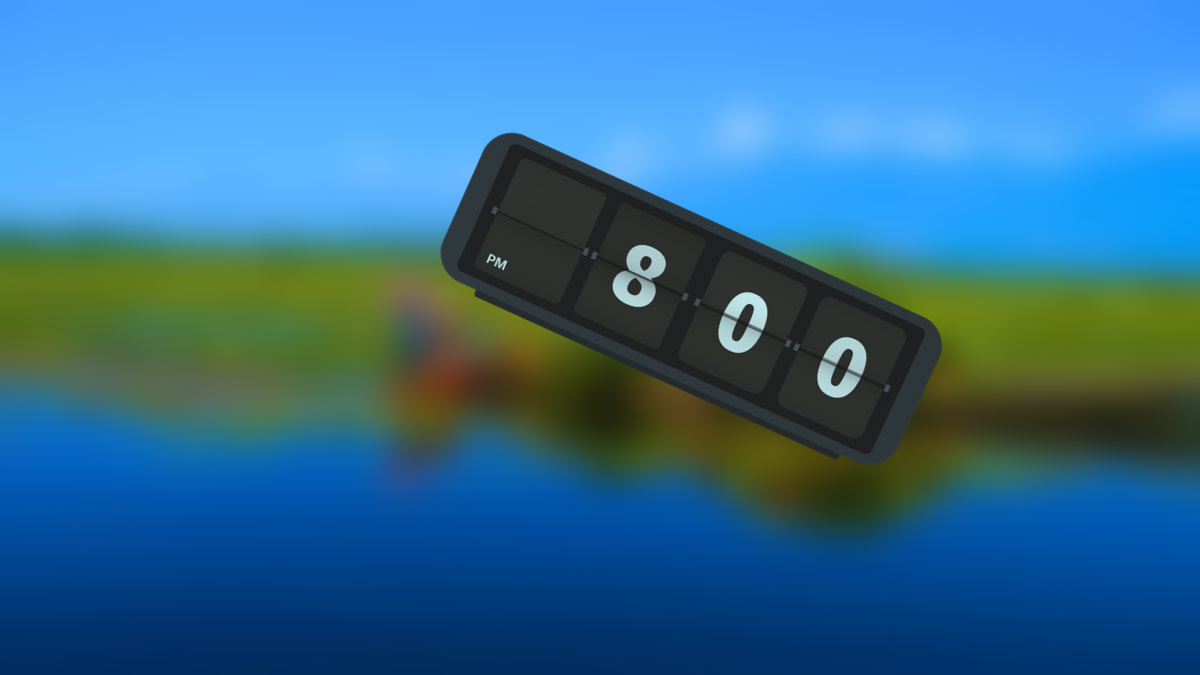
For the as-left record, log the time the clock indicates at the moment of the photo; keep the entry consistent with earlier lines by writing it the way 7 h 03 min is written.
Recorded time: 8 h 00 min
